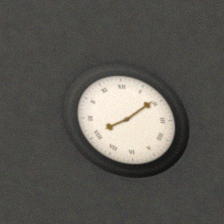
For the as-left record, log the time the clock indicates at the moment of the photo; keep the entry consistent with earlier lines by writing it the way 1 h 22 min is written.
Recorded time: 8 h 09 min
